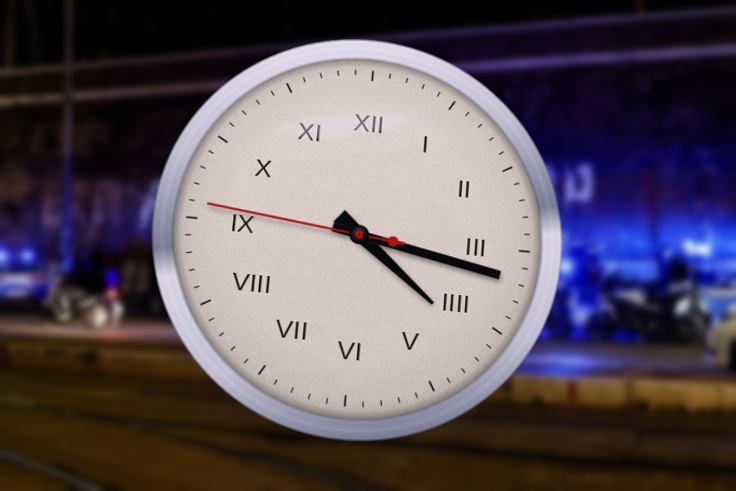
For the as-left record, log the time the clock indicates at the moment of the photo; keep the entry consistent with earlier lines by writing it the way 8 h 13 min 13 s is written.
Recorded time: 4 h 16 min 46 s
